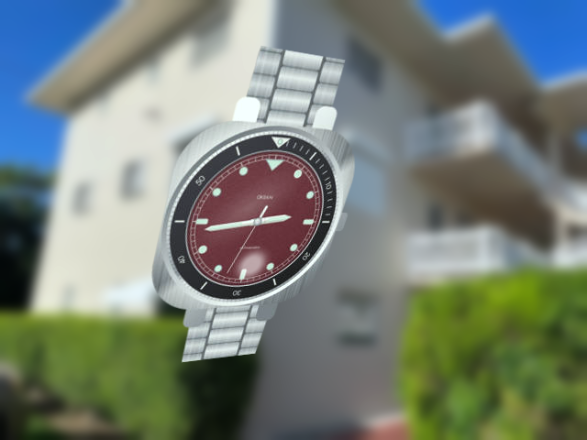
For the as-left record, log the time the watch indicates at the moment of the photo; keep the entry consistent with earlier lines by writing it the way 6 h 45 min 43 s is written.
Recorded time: 2 h 43 min 33 s
